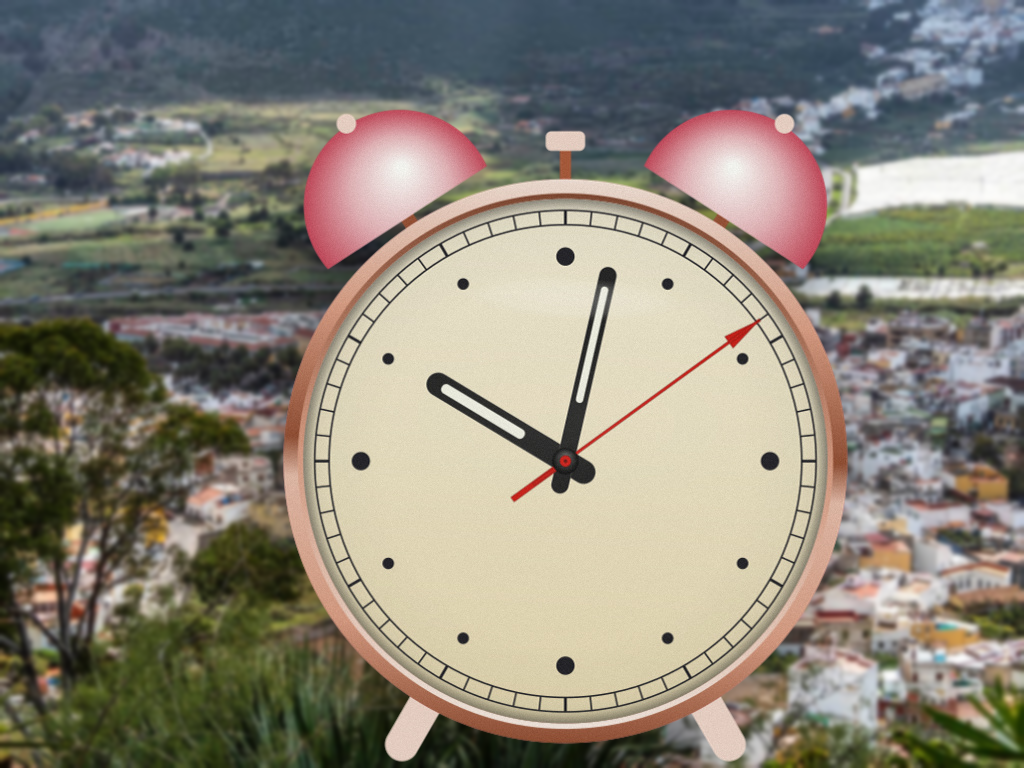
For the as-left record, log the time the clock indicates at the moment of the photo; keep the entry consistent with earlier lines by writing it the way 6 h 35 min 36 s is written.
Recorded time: 10 h 02 min 09 s
